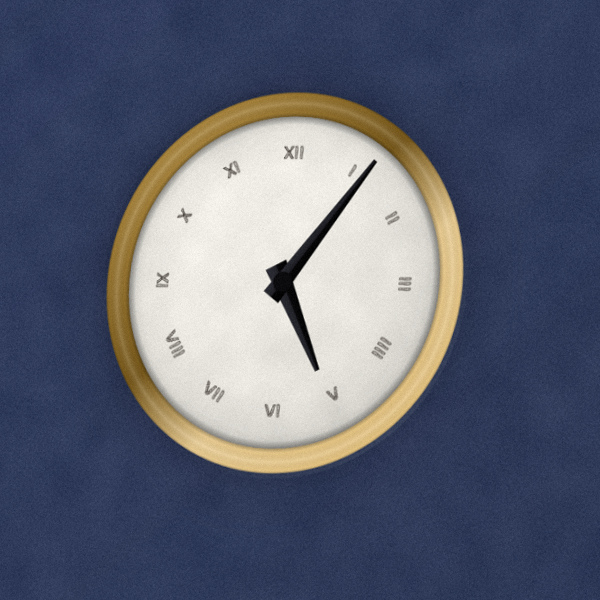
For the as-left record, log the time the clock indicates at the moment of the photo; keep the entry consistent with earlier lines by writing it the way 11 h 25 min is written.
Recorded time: 5 h 06 min
